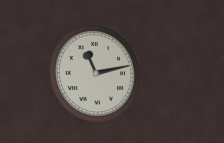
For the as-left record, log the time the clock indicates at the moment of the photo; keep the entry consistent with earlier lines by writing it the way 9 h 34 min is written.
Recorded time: 11 h 13 min
